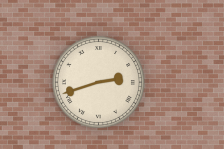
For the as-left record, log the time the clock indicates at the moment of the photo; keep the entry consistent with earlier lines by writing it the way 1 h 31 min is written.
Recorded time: 2 h 42 min
